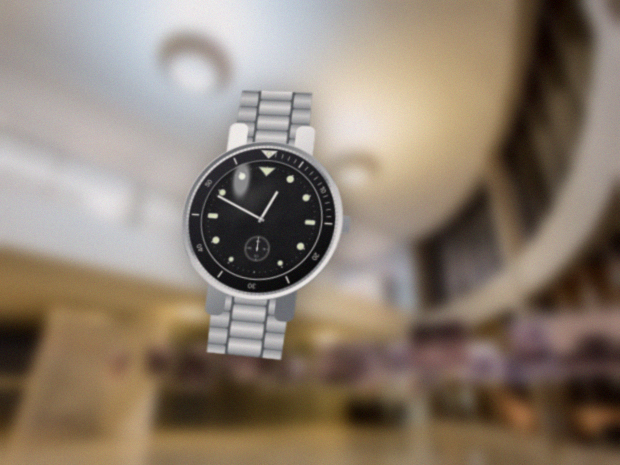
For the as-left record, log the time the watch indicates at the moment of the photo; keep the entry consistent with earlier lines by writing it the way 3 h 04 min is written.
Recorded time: 12 h 49 min
